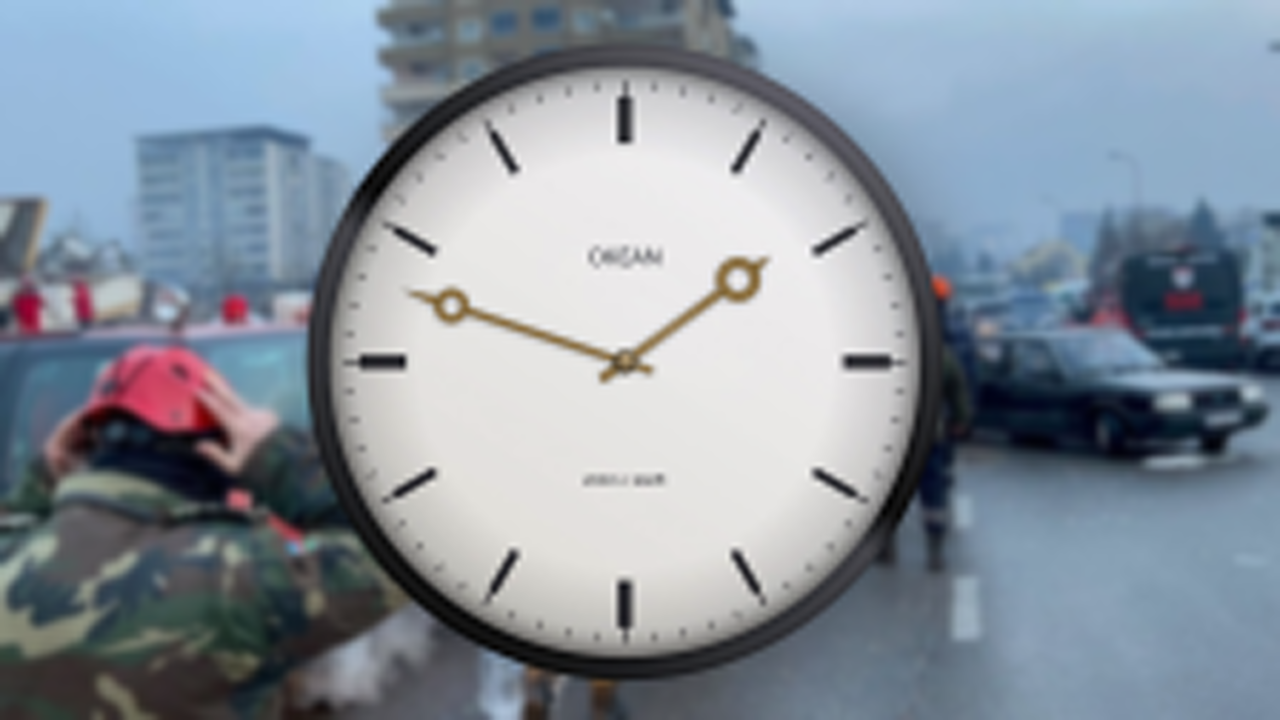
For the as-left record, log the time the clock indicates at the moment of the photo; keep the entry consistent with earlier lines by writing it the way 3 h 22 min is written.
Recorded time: 1 h 48 min
